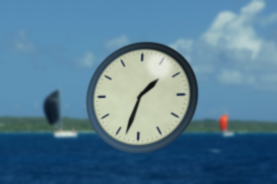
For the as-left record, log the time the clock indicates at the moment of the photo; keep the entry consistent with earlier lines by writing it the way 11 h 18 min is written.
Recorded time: 1 h 33 min
